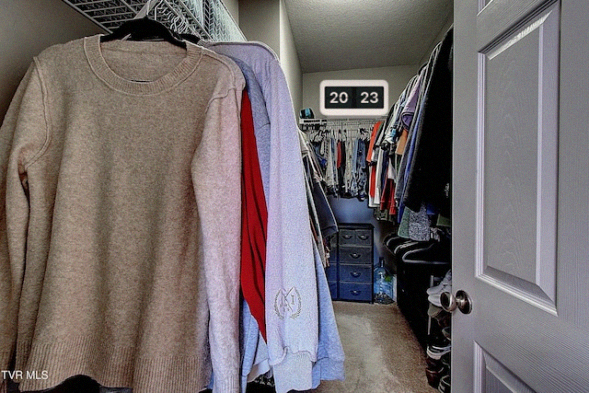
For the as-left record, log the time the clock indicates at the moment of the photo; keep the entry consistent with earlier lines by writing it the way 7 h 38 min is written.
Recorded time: 20 h 23 min
